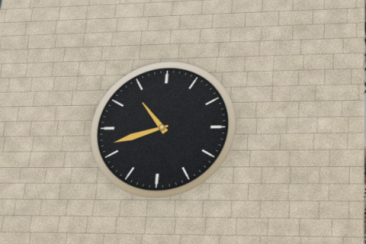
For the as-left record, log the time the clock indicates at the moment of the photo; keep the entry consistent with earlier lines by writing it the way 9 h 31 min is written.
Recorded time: 10 h 42 min
